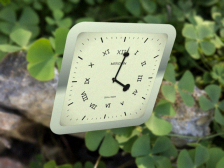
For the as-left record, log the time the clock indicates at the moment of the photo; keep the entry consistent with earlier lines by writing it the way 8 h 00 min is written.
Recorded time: 4 h 02 min
